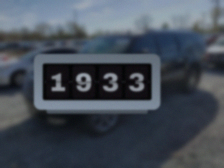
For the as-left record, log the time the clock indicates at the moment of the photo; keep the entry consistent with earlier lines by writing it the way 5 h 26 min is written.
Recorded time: 19 h 33 min
